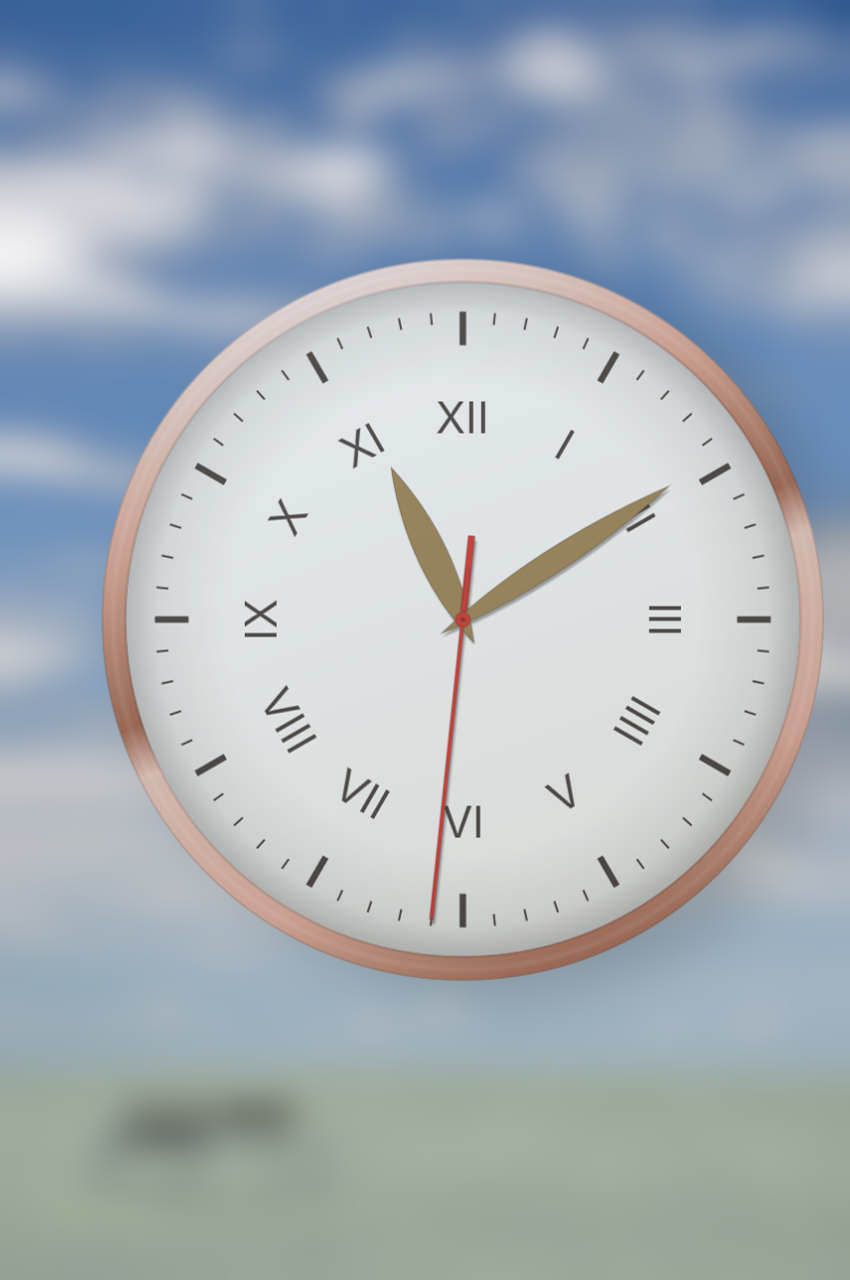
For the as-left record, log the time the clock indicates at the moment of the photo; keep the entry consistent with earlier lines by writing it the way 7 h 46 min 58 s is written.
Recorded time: 11 h 09 min 31 s
